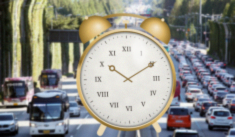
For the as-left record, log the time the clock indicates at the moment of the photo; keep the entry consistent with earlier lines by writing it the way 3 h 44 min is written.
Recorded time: 10 h 10 min
